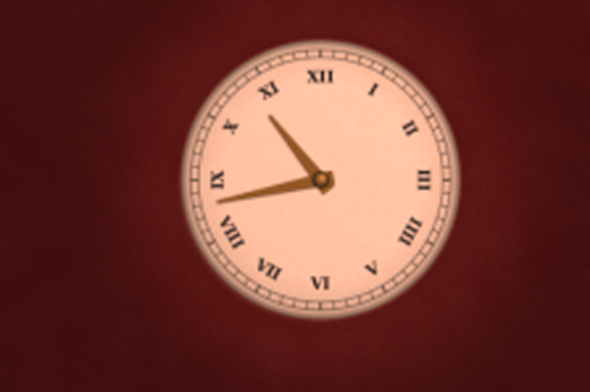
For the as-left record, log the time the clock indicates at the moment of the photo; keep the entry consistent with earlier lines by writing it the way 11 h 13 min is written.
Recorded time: 10 h 43 min
